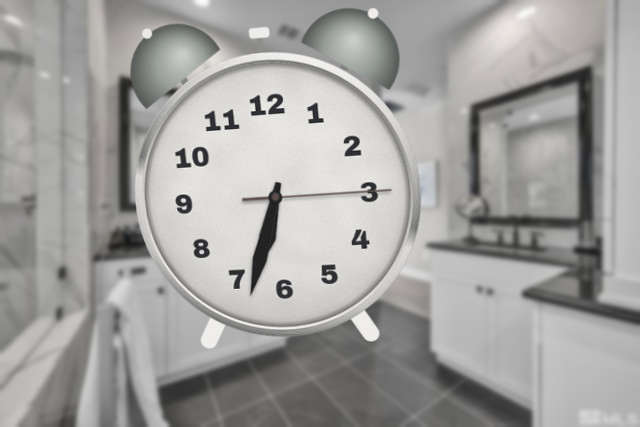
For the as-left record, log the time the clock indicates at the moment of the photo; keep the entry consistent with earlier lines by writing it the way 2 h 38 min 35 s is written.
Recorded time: 6 h 33 min 15 s
